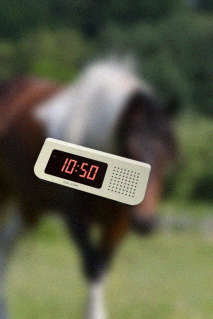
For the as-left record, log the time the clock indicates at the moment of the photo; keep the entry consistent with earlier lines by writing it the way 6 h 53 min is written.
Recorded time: 10 h 50 min
